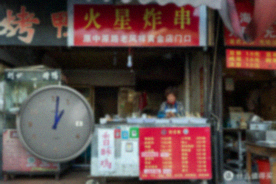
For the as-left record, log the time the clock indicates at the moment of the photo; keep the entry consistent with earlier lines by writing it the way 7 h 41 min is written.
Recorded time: 1 h 01 min
